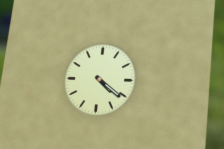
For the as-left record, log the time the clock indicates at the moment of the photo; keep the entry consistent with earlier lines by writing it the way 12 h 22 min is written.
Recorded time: 4 h 21 min
